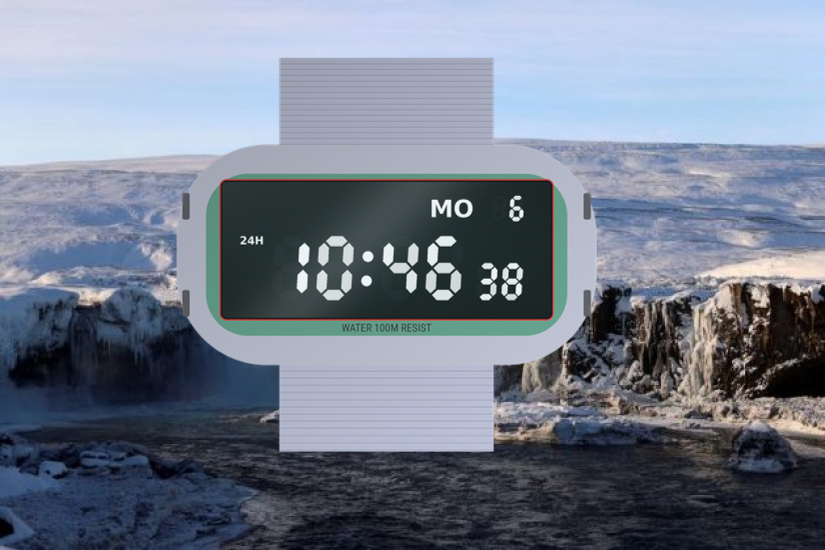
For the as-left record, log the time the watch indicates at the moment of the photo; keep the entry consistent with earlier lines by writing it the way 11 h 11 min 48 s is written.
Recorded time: 10 h 46 min 38 s
